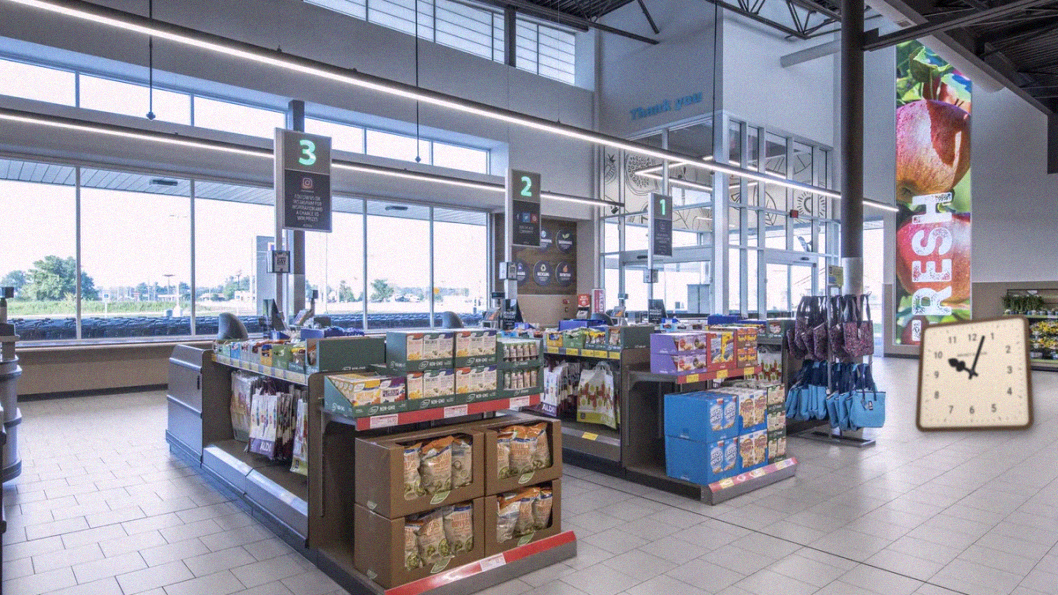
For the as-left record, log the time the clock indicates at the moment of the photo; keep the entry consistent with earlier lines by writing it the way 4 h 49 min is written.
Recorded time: 10 h 03 min
